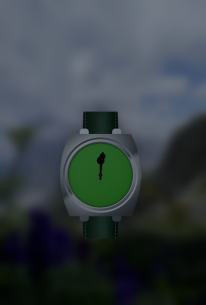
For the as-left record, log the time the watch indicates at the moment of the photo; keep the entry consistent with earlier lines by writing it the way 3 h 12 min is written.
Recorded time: 12 h 01 min
